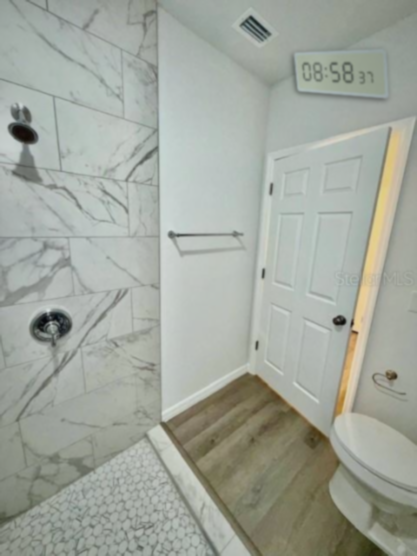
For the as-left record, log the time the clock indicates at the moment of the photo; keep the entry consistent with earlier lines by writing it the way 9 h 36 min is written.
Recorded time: 8 h 58 min
